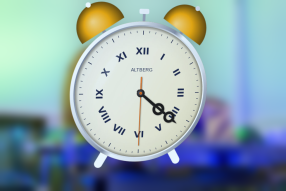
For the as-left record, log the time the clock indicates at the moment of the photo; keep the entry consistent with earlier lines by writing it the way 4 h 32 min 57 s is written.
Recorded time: 4 h 21 min 30 s
